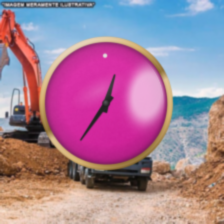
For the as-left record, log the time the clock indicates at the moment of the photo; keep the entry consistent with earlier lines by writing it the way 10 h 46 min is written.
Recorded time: 12 h 36 min
